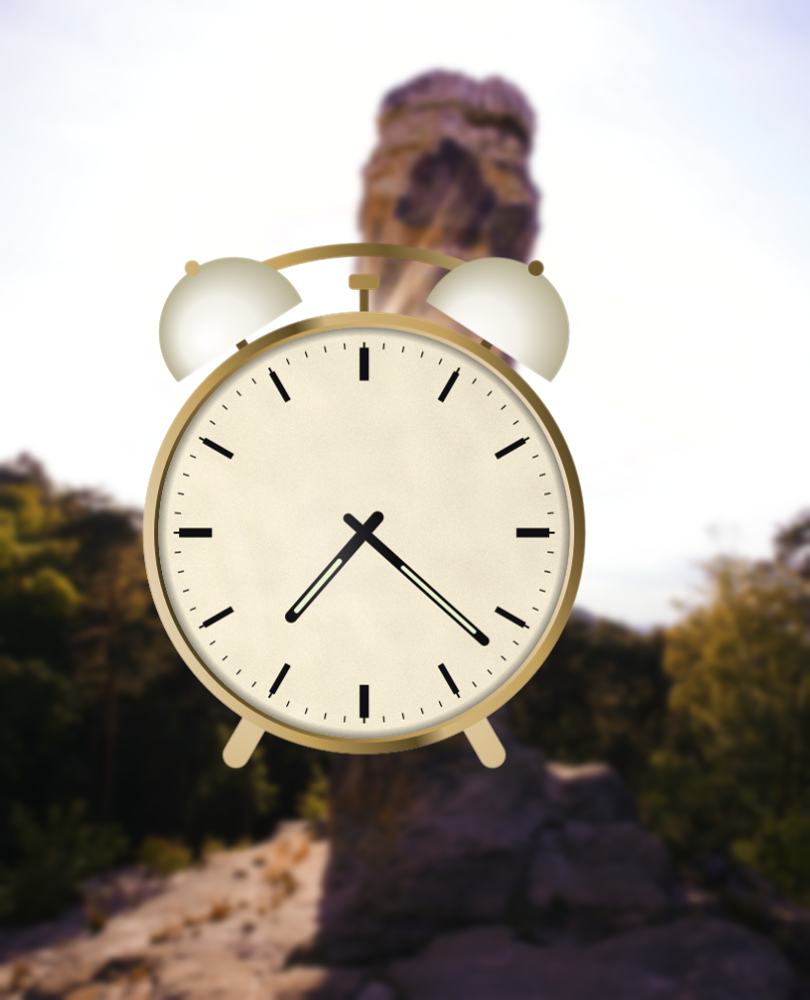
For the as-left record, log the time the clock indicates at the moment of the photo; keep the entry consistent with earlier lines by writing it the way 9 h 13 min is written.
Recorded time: 7 h 22 min
